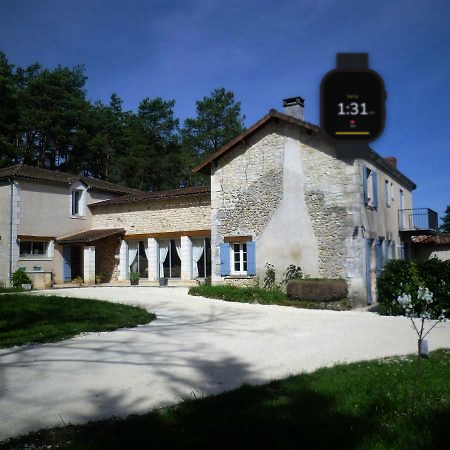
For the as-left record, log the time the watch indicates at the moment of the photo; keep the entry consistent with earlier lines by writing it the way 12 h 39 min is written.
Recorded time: 1 h 31 min
